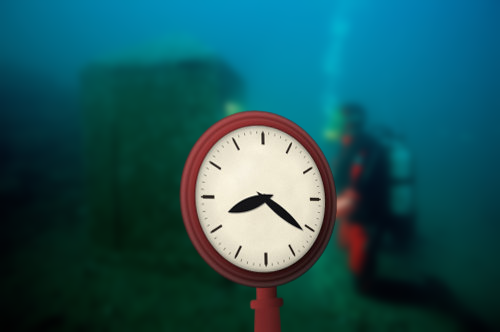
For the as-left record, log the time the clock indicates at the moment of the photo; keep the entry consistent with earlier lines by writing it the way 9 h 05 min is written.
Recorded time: 8 h 21 min
